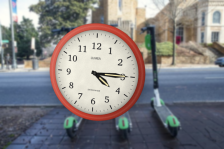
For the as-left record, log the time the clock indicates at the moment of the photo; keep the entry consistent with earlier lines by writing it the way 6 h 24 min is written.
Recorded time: 4 h 15 min
